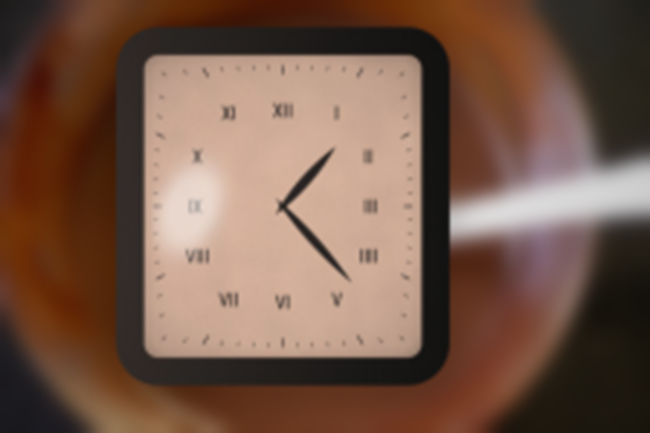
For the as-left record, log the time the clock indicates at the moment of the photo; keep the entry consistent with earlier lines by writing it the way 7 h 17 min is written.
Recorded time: 1 h 23 min
